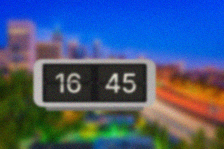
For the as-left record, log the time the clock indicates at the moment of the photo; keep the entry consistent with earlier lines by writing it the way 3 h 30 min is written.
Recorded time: 16 h 45 min
